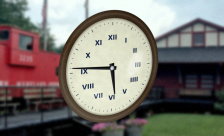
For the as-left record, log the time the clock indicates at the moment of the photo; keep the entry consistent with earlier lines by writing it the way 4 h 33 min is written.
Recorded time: 5 h 46 min
